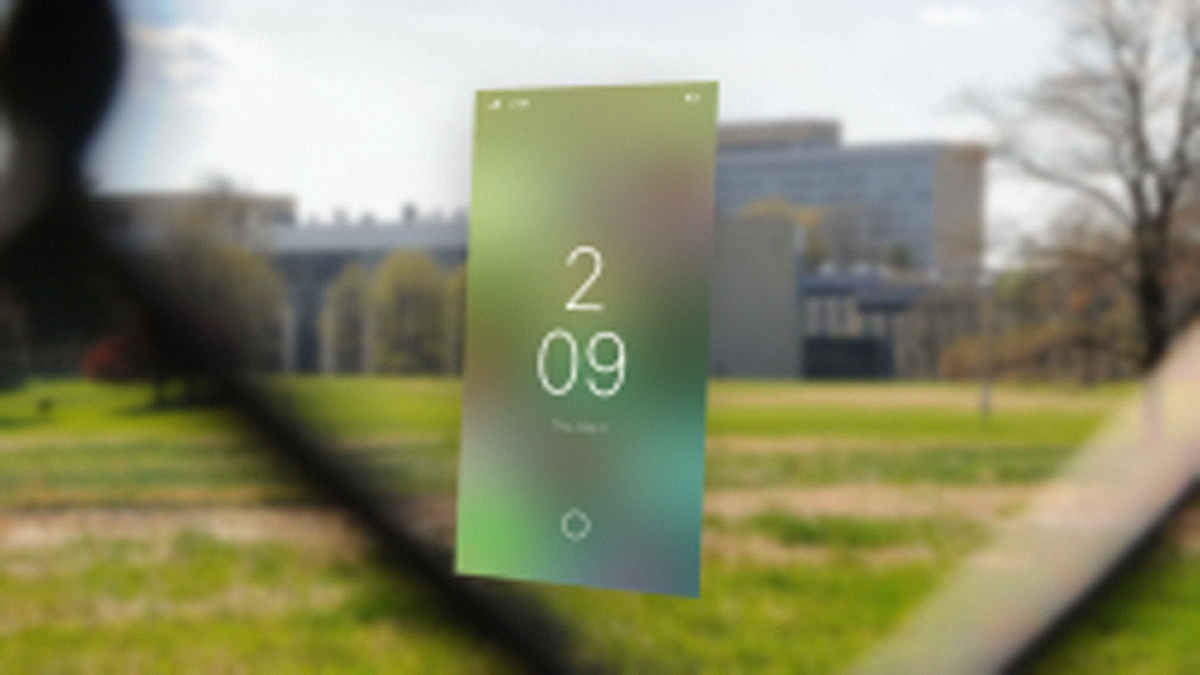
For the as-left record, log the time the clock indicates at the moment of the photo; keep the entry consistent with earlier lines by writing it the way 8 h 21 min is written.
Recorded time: 2 h 09 min
